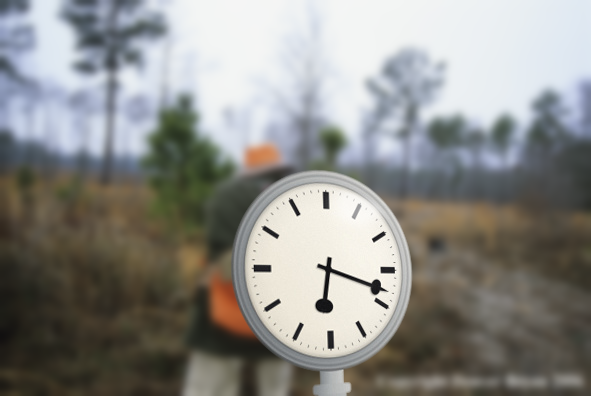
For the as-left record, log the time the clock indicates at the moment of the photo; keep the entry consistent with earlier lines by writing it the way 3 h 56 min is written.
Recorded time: 6 h 18 min
